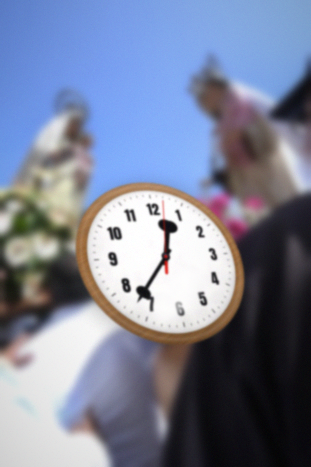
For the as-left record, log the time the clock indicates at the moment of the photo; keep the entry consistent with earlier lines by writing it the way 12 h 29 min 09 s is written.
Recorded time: 12 h 37 min 02 s
